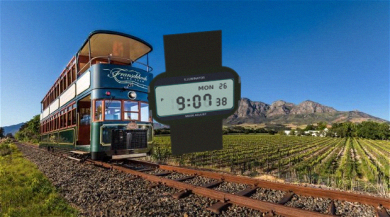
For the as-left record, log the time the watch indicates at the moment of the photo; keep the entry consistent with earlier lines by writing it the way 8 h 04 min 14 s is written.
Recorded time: 9 h 07 min 38 s
